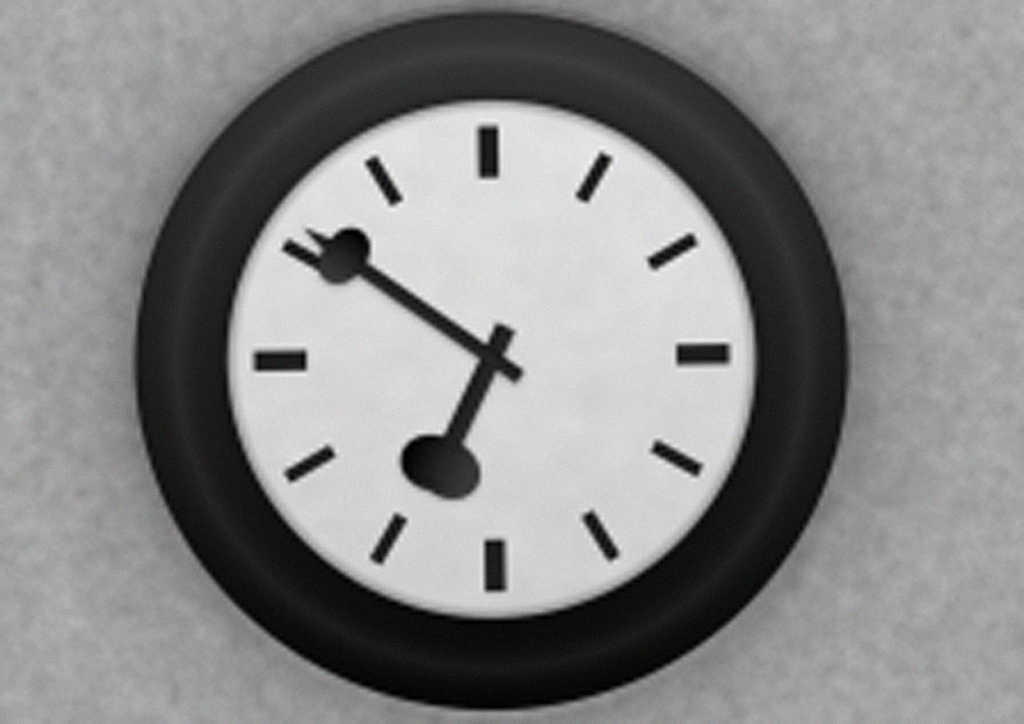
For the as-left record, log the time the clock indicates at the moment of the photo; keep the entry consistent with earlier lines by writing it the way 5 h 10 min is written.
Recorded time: 6 h 51 min
